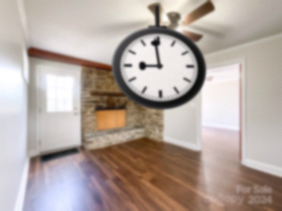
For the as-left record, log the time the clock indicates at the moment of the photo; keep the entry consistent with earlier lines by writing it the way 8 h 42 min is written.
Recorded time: 8 h 59 min
